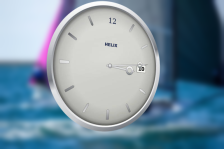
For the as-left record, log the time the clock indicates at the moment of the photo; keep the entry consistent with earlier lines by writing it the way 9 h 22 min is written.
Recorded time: 3 h 14 min
